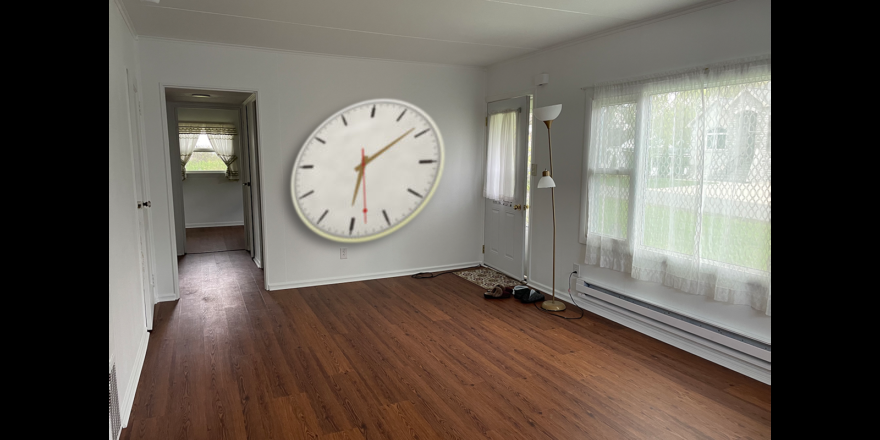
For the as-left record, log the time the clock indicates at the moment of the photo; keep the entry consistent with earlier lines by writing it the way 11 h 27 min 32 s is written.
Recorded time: 6 h 08 min 28 s
